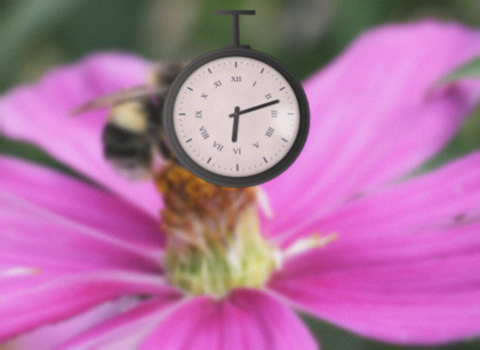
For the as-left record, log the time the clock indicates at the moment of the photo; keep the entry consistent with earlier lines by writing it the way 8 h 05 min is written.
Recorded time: 6 h 12 min
